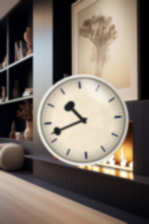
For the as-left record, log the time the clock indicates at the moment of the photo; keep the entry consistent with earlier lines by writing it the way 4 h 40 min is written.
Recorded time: 10 h 42 min
